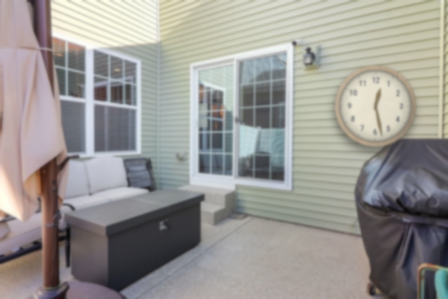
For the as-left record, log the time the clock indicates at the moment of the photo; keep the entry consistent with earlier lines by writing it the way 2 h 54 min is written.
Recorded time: 12 h 28 min
